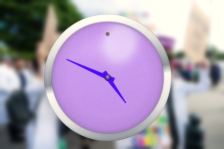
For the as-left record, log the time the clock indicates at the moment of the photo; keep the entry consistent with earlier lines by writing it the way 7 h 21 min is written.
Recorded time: 4 h 49 min
